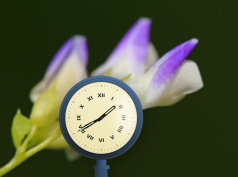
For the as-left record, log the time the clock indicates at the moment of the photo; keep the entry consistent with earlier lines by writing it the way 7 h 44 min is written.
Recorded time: 1 h 40 min
